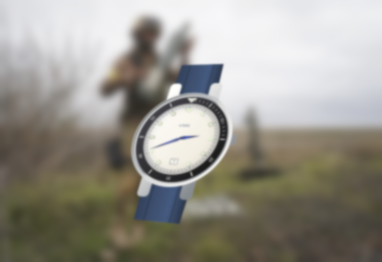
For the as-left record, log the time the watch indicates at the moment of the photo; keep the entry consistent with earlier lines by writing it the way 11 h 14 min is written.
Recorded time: 2 h 41 min
